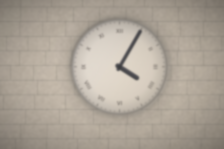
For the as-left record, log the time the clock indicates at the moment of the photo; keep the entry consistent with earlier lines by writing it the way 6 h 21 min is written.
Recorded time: 4 h 05 min
